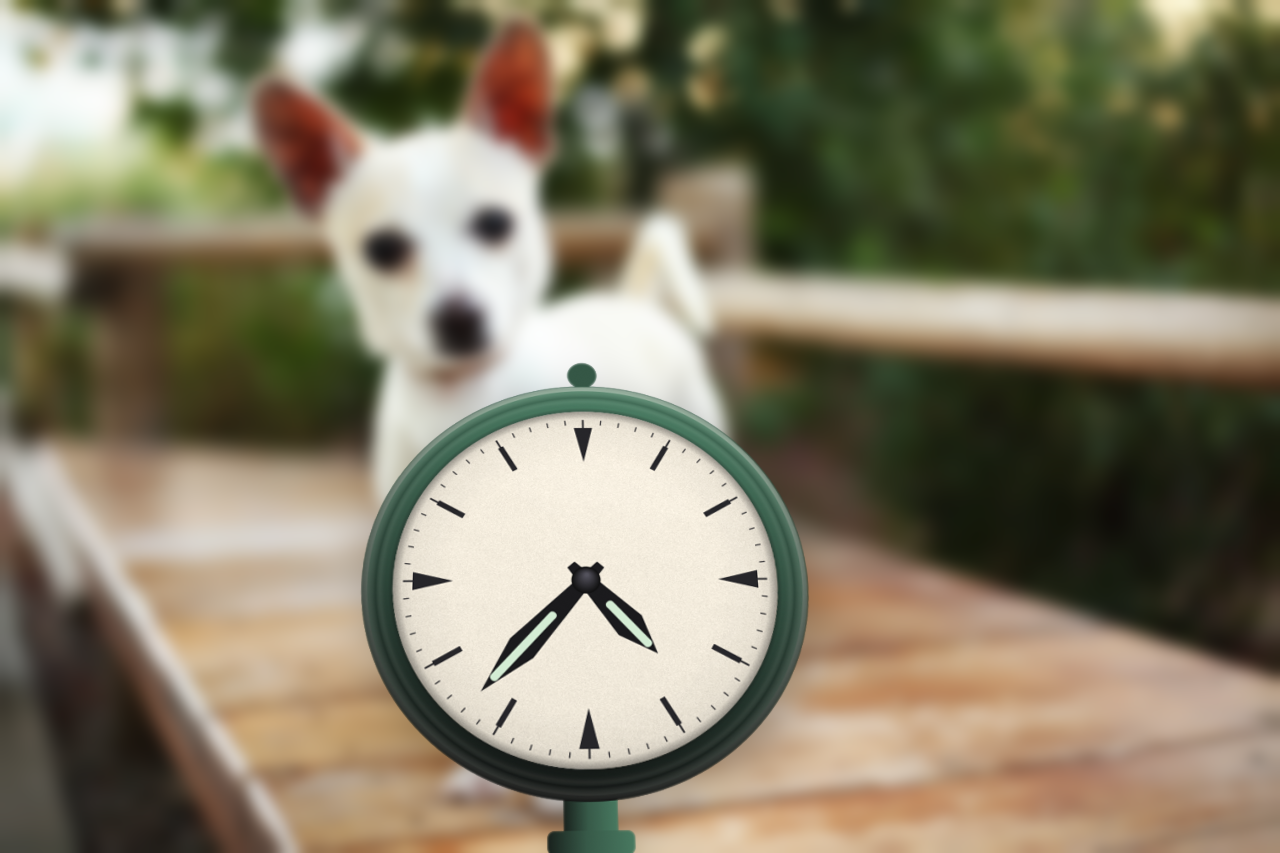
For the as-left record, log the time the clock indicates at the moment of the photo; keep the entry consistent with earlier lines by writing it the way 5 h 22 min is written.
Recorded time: 4 h 37 min
